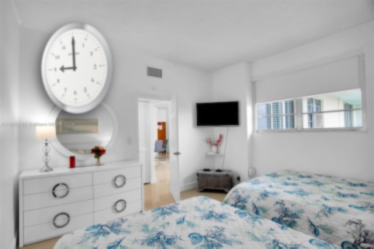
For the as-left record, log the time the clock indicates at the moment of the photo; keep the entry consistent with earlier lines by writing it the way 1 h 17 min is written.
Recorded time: 9 h 00 min
